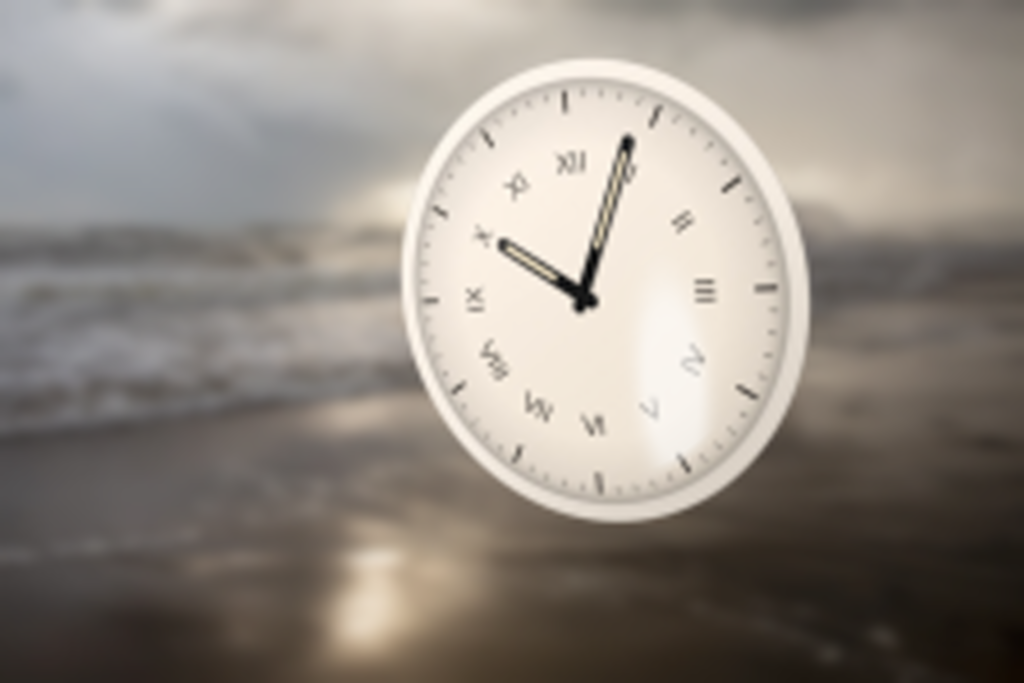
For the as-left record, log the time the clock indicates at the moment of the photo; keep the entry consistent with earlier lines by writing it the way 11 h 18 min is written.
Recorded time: 10 h 04 min
